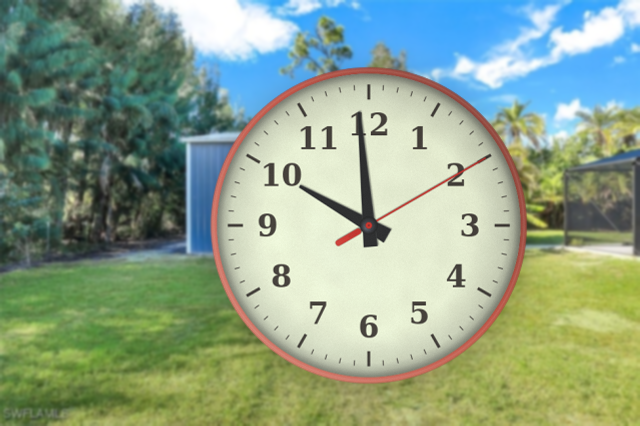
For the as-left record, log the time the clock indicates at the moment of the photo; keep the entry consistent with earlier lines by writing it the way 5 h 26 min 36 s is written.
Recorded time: 9 h 59 min 10 s
